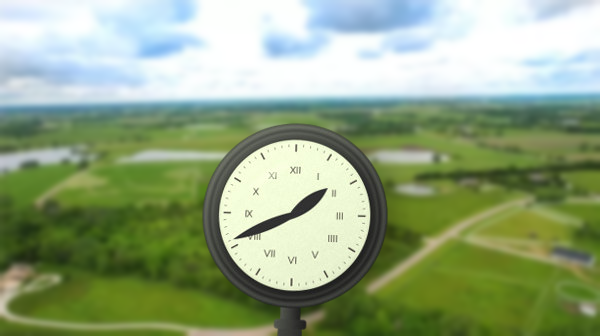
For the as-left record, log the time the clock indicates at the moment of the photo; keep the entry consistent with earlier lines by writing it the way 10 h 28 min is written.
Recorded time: 1 h 41 min
